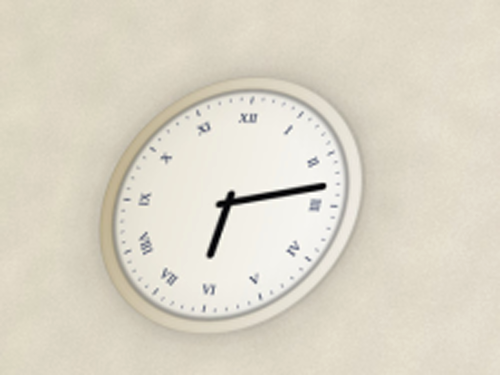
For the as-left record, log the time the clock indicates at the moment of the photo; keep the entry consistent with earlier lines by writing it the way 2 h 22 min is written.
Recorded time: 6 h 13 min
